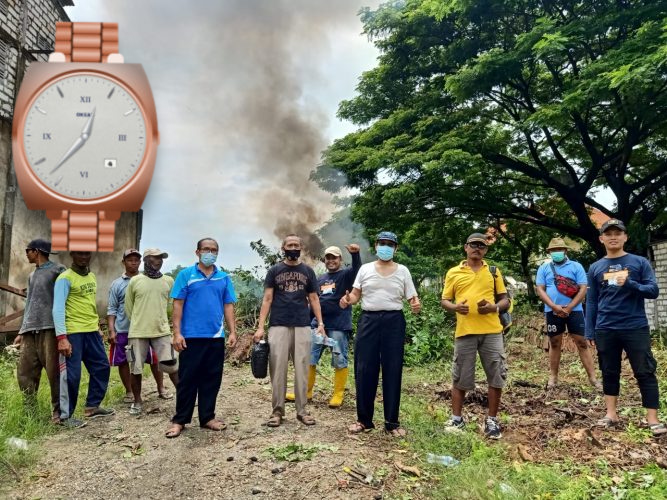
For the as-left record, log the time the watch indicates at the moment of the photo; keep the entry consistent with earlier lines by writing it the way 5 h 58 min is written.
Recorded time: 12 h 37 min
